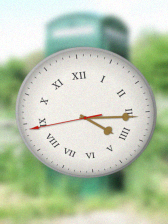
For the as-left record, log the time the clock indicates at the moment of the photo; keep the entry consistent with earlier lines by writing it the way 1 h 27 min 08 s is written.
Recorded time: 4 h 15 min 44 s
